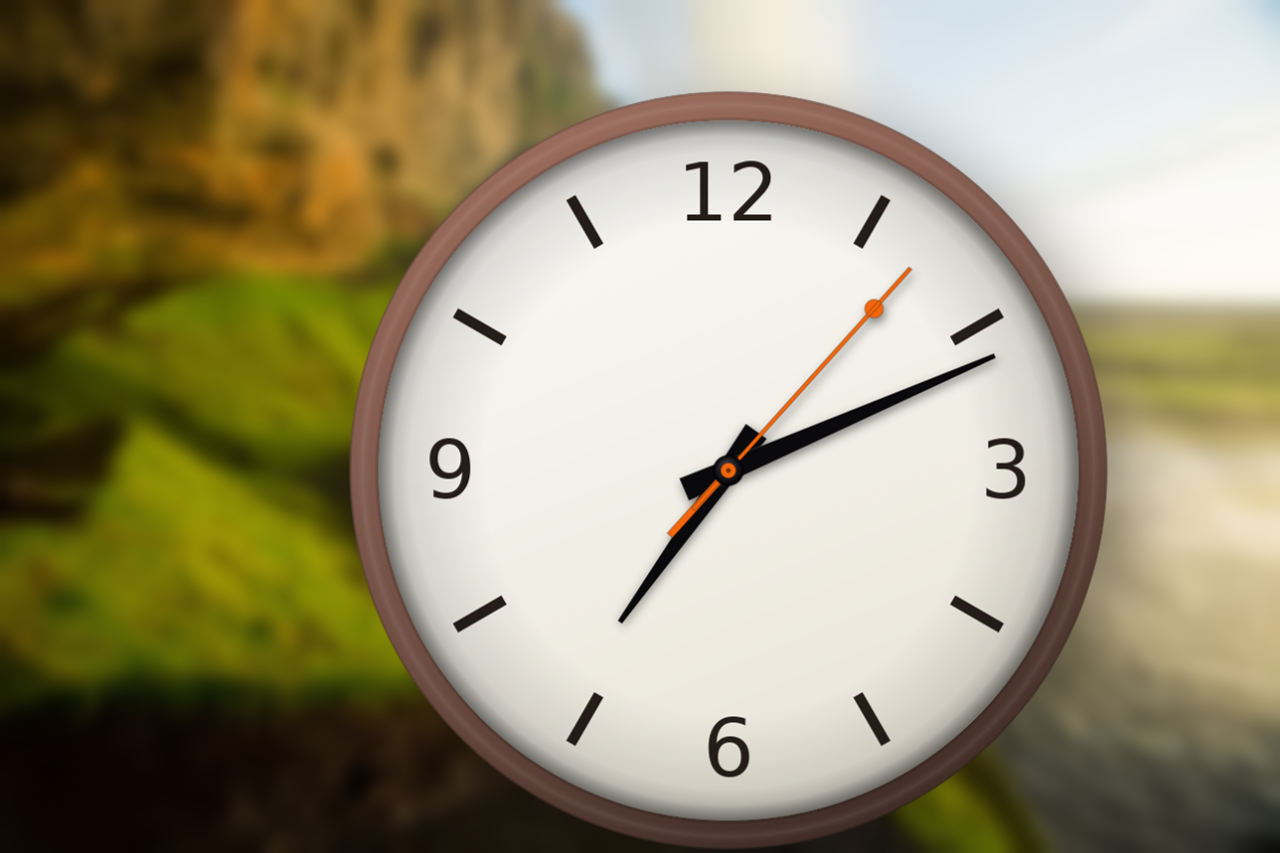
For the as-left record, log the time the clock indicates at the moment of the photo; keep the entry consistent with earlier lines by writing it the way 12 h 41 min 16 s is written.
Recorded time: 7 h 11 min 07 s
